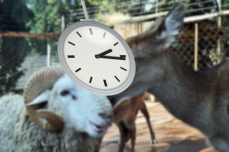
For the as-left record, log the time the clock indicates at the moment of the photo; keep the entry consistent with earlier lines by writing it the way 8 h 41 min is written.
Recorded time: 2 h 16 min
